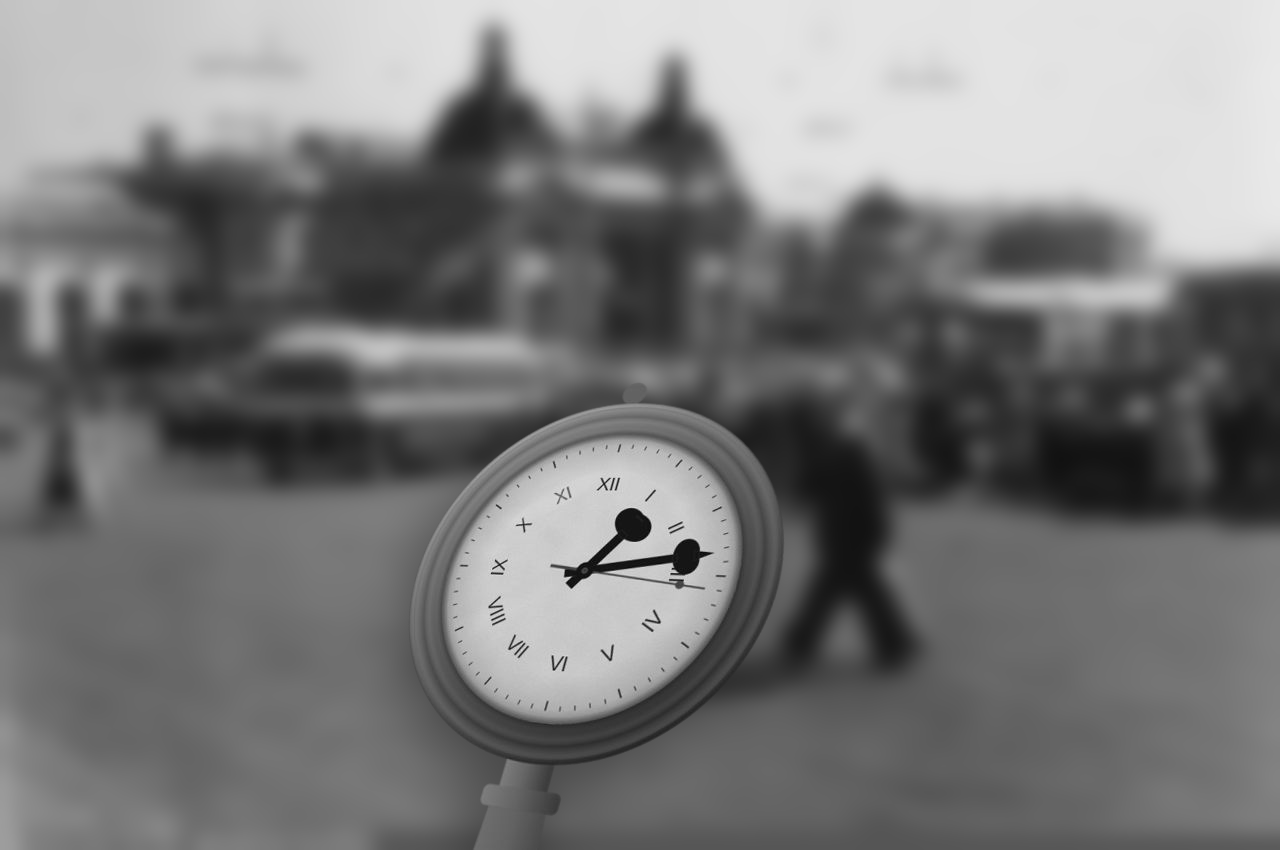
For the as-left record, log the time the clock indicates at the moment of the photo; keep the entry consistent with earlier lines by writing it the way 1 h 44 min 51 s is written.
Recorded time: 1 h 13 min 16 s
